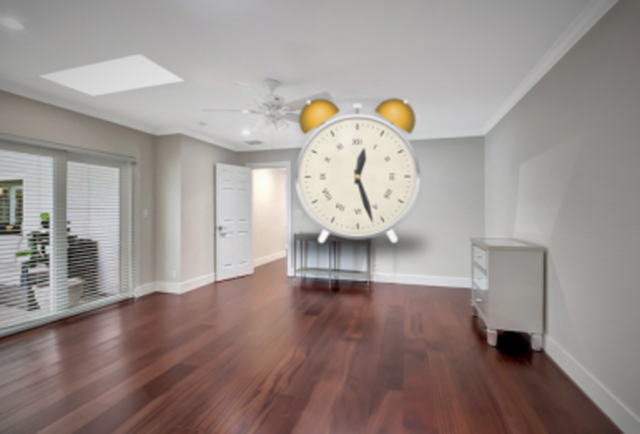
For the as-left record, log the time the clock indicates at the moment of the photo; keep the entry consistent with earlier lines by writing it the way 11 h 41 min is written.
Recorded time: 12 h 27 min
